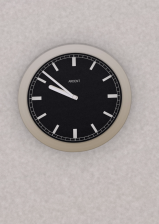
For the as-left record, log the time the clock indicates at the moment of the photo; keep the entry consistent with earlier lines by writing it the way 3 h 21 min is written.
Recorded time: 9 h 52 min
